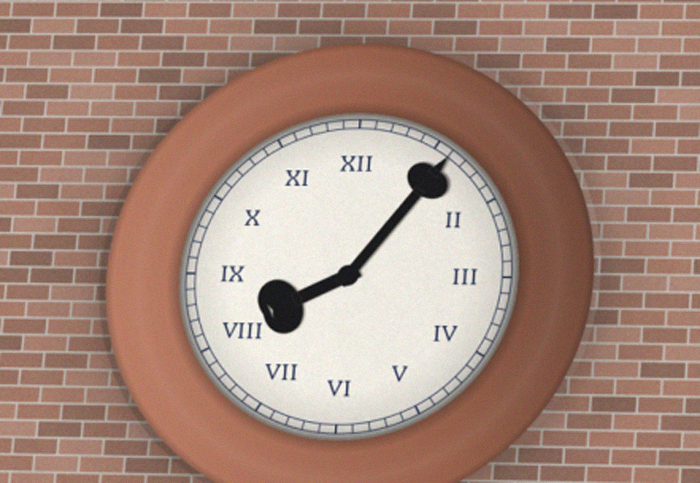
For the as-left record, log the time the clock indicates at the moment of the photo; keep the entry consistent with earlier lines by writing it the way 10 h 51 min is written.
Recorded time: 8 h 06 min
